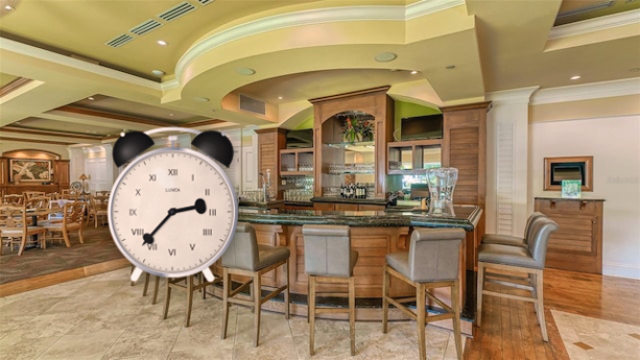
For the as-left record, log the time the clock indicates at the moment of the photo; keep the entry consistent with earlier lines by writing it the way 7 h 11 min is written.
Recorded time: 2 h 37 min
